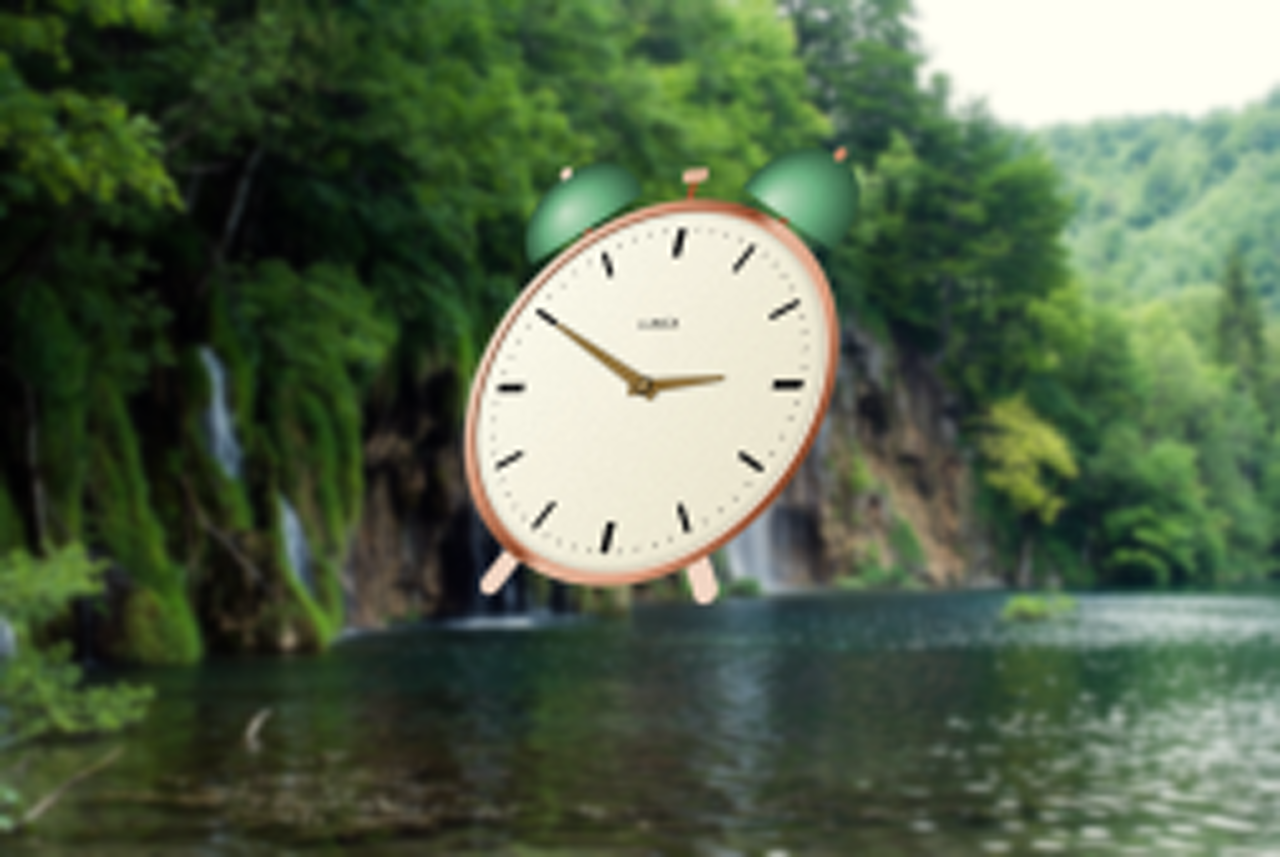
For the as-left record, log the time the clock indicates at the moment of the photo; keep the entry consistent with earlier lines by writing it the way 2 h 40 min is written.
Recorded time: 2 h 50 min
